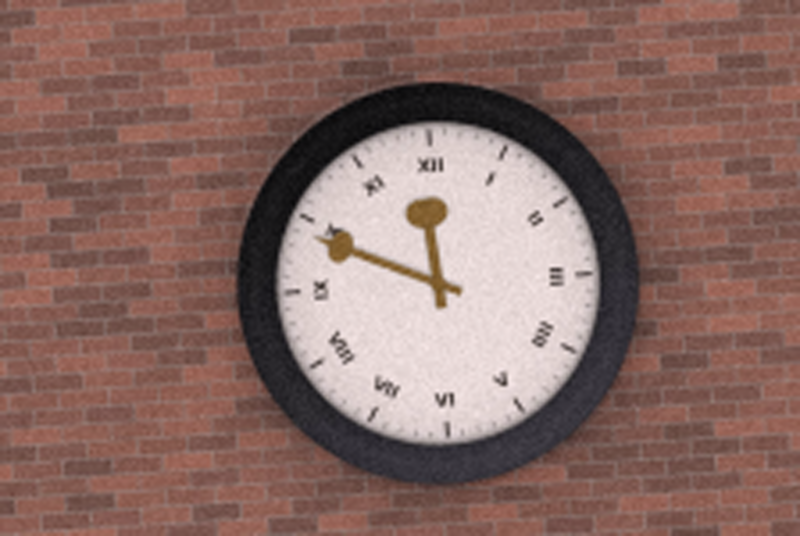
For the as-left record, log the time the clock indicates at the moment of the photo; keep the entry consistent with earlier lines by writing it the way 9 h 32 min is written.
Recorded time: 11 h 49 min
